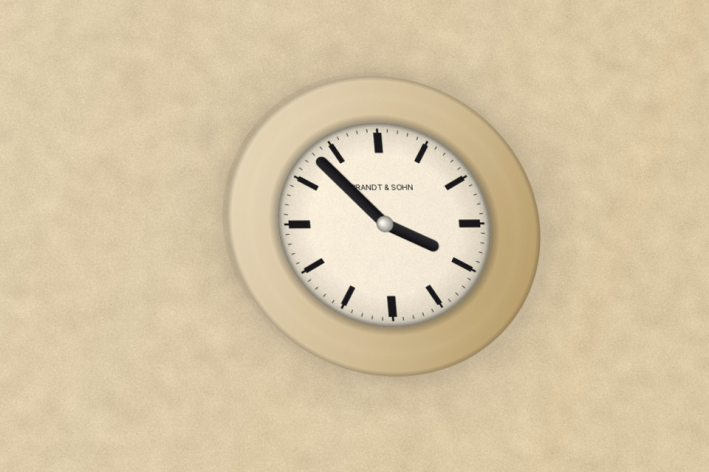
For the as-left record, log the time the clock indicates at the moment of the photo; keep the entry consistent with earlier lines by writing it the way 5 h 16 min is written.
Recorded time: 3 h 53 min
